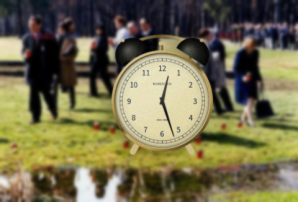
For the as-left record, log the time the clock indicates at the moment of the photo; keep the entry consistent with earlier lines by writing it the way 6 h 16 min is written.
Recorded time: 12 h 27 min
